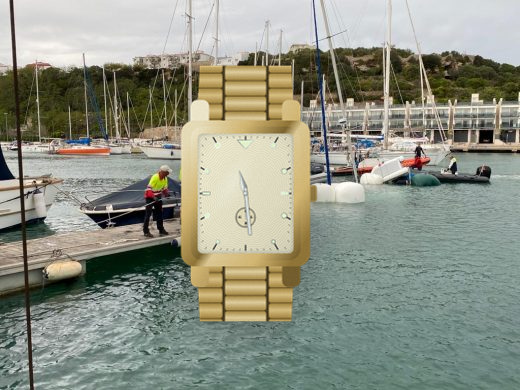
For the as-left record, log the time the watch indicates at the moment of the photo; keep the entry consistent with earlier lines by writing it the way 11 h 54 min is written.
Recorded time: 11 h 29 min
